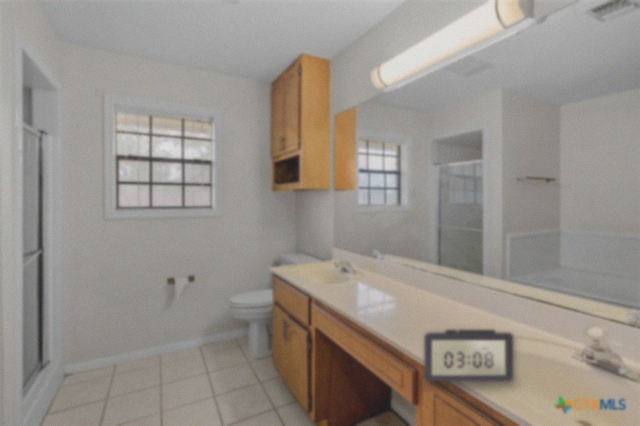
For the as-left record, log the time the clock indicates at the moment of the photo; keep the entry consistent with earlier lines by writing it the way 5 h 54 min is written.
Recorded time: 3 h 08 min
